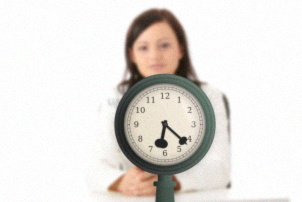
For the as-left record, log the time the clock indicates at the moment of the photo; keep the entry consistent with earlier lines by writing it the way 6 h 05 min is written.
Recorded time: 6 h 22 min
